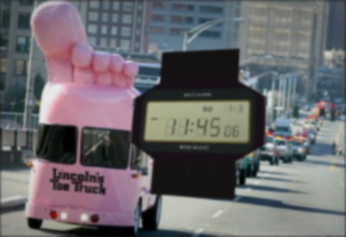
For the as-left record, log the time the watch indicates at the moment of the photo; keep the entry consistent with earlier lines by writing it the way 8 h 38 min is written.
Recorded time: 11 h 45 min
